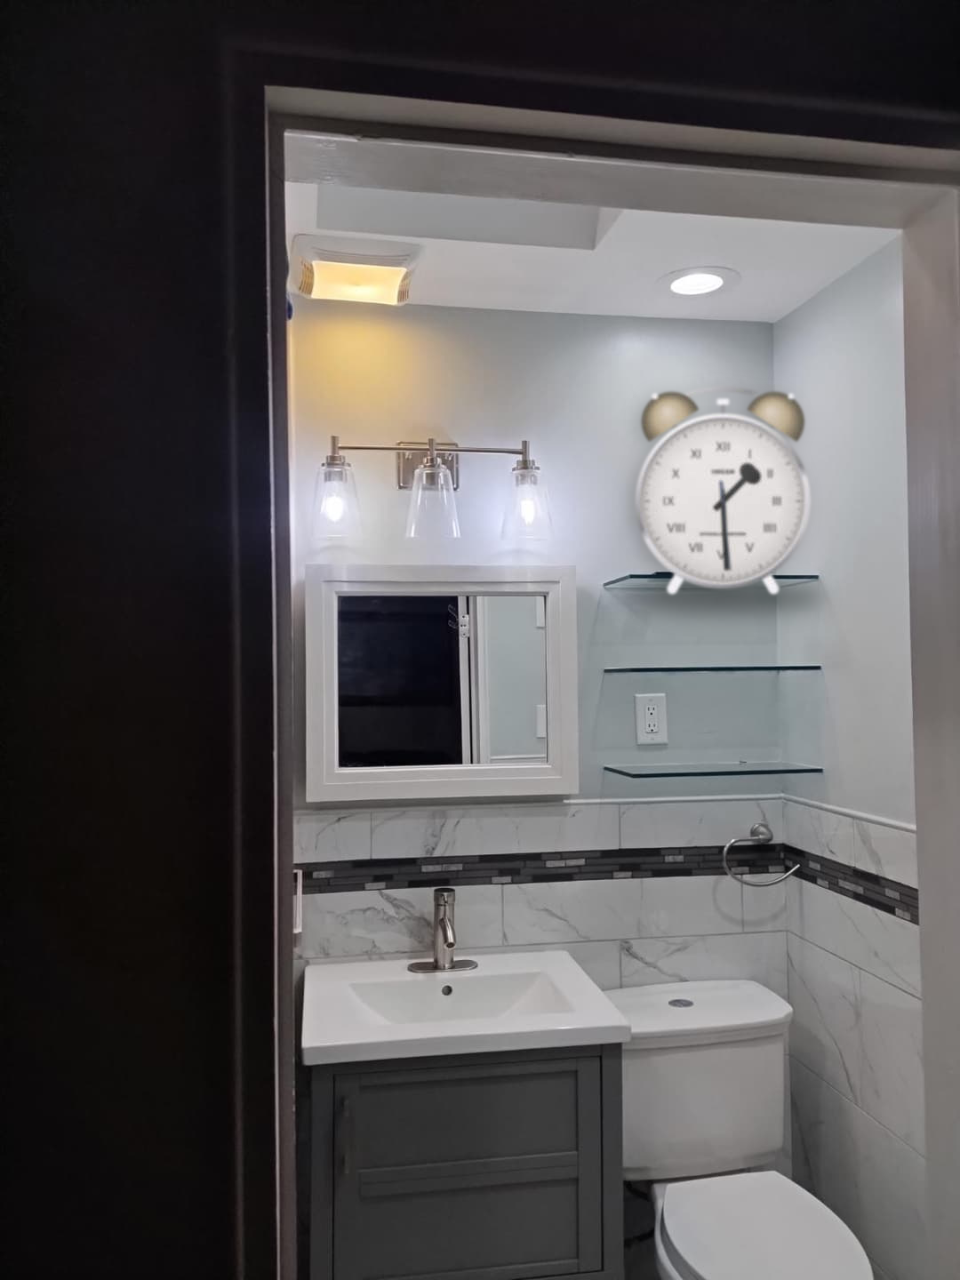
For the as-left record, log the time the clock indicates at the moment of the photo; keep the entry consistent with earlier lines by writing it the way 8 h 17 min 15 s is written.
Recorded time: 1 h 29 min 29 s
